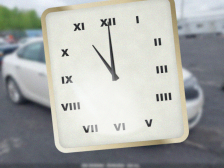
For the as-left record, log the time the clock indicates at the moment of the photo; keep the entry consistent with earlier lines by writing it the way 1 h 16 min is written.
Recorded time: 11 h 00 min
